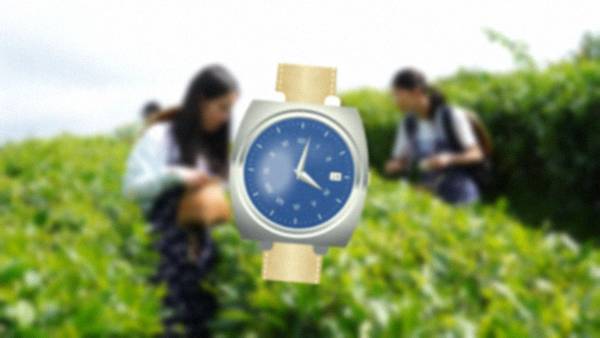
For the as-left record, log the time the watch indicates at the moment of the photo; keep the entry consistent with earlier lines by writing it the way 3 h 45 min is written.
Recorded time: 4 h 02 min
